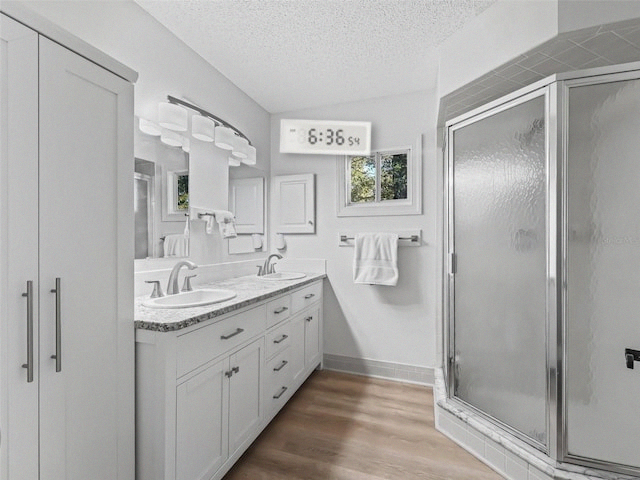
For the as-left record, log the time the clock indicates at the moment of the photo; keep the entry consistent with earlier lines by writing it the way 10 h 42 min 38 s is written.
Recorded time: 6 h 36 min 54 s
